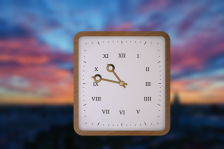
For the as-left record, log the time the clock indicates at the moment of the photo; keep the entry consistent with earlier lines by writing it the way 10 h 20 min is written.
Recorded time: 10 h 47 min
